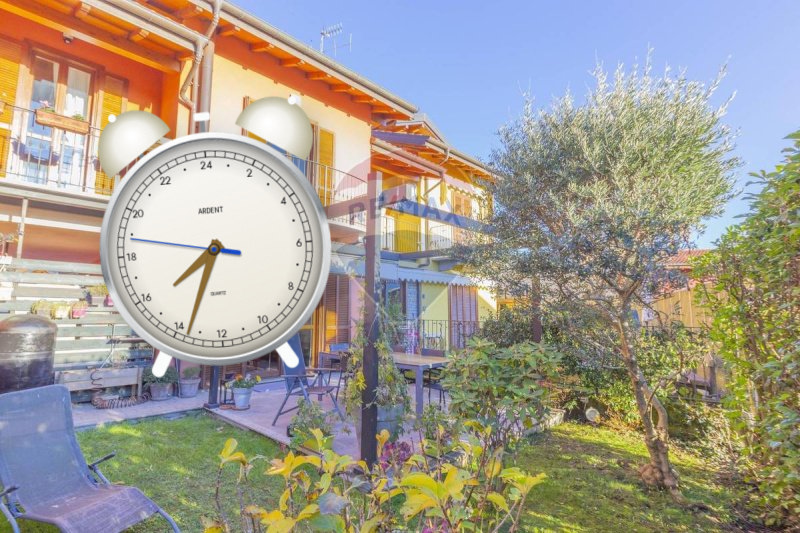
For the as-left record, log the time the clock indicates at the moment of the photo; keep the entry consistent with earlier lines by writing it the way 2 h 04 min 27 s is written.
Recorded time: 15 h 33 min 47 s
